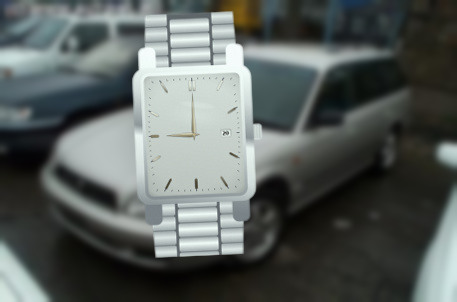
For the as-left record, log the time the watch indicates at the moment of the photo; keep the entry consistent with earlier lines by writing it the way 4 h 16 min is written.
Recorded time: 9 h 00 min
